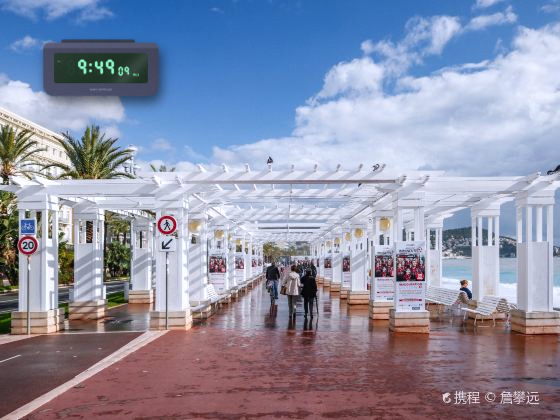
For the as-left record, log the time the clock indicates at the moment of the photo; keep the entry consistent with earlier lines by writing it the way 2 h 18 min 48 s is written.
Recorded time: 9 h 49 min 09 s
